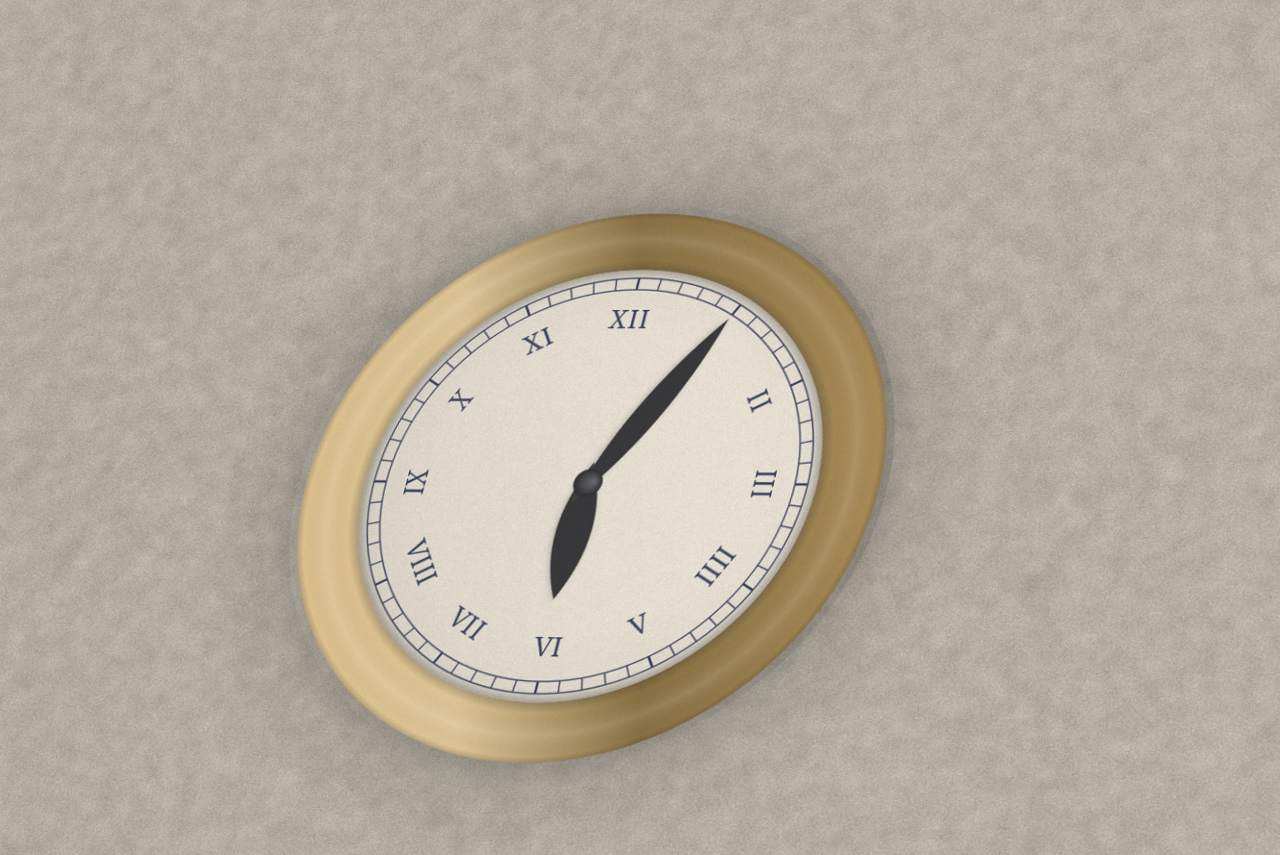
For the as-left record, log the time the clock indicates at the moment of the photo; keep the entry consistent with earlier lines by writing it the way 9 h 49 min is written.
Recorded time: 6 h 05 min
